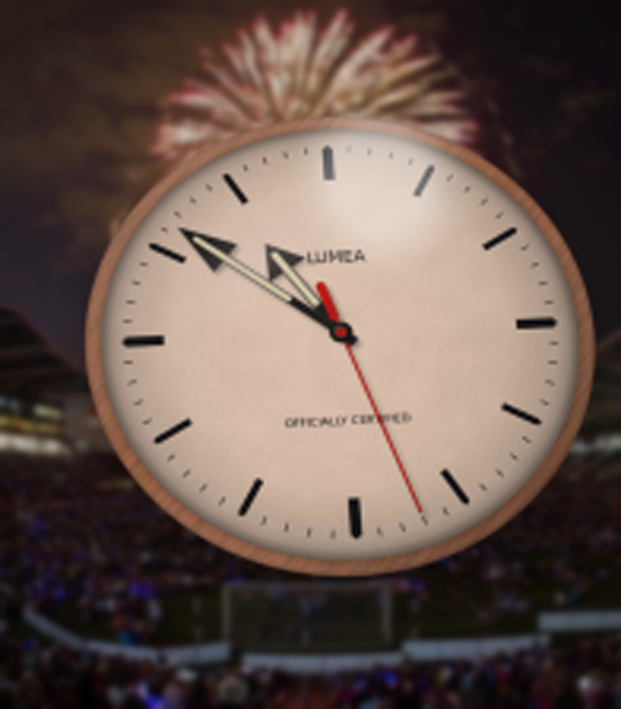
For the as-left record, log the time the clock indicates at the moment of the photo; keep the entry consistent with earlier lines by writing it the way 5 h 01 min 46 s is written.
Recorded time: 10 h 51 min 27 s
